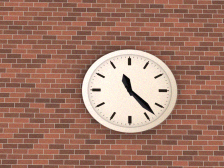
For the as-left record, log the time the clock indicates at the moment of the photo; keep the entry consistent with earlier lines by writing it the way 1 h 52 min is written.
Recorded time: 11 h 23 min
